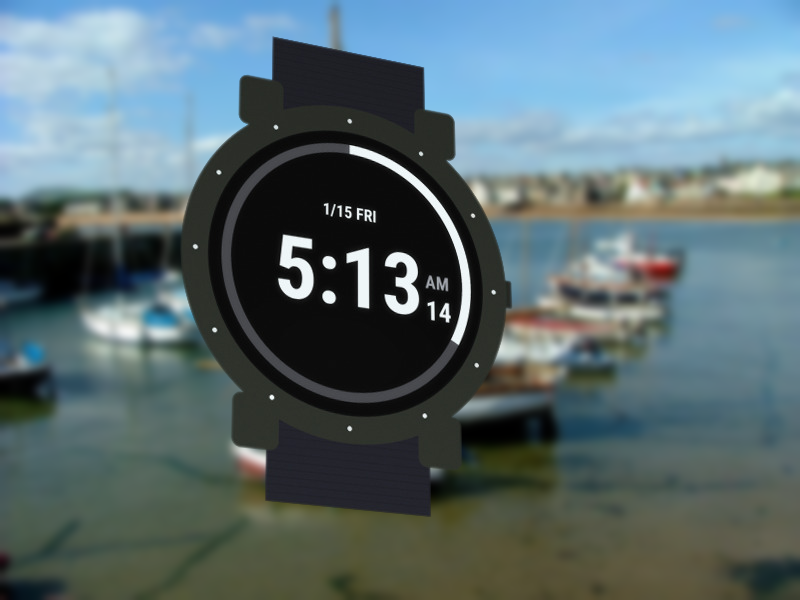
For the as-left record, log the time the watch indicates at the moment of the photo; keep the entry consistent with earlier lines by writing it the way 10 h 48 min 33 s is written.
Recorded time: 5 h 13 min 14 s
